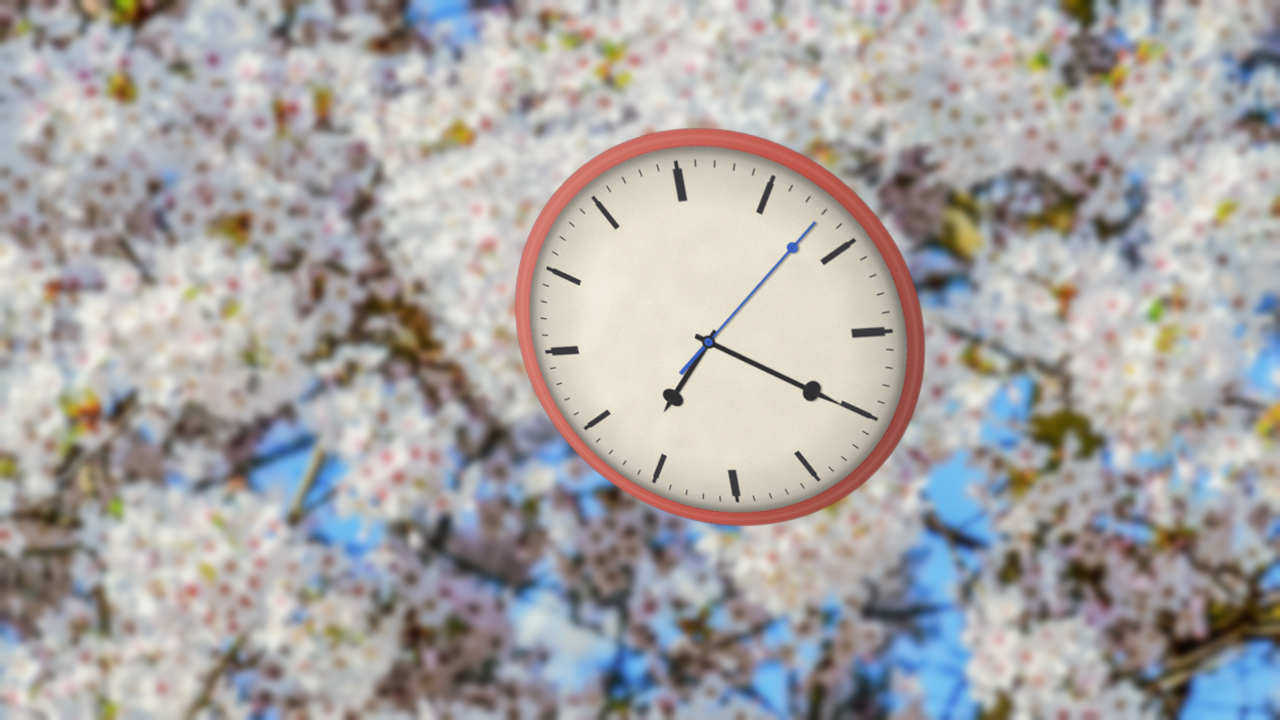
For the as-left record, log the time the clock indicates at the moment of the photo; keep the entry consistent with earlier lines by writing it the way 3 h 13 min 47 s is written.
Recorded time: 7 h 20 min 08 s
